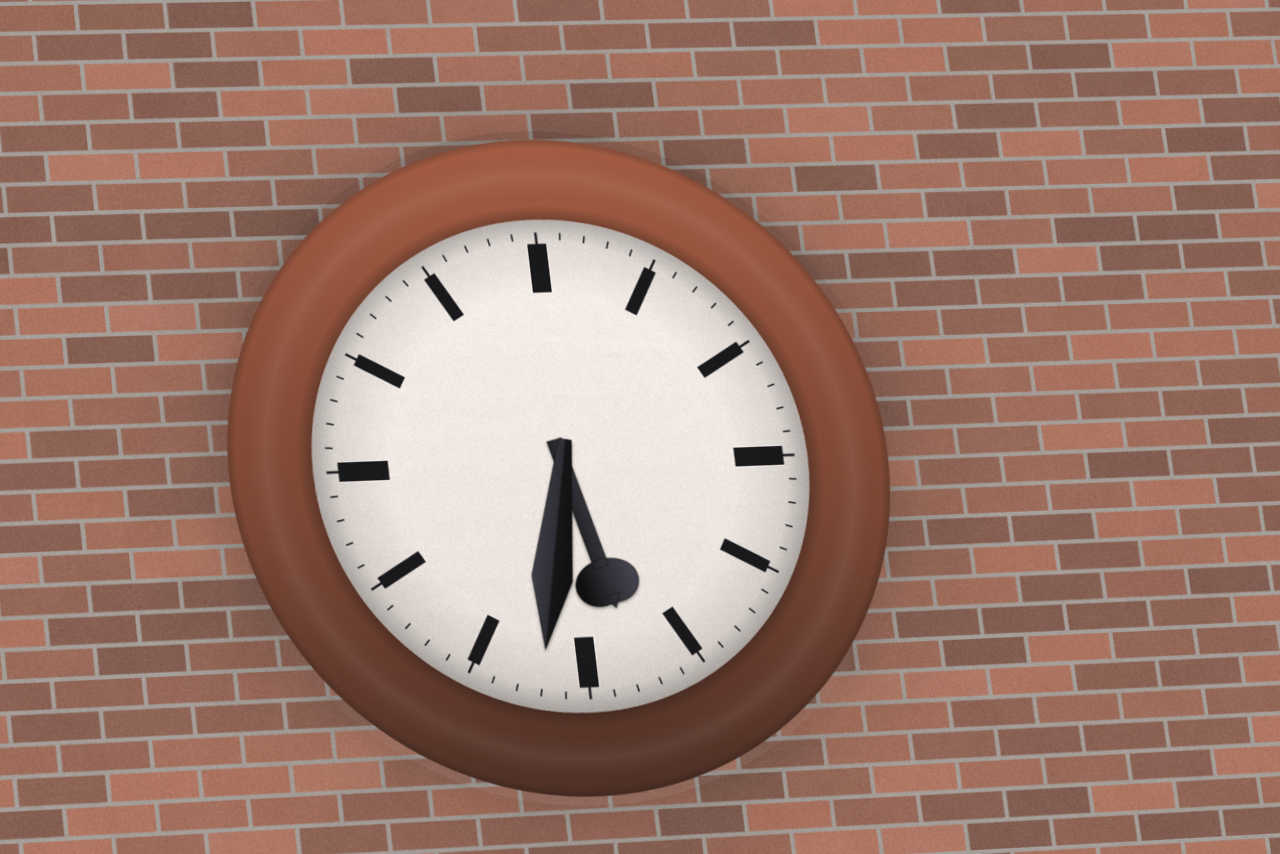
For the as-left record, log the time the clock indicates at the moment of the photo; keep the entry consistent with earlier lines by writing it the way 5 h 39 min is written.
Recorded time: 5 h 32 min
